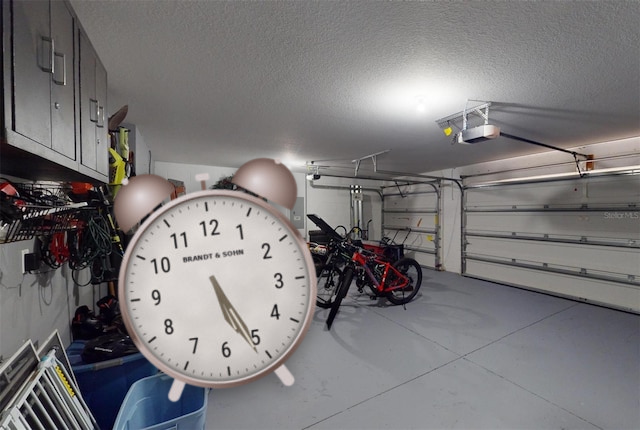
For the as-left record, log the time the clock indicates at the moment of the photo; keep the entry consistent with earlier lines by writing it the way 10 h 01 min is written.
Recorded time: 5 h 26 min
